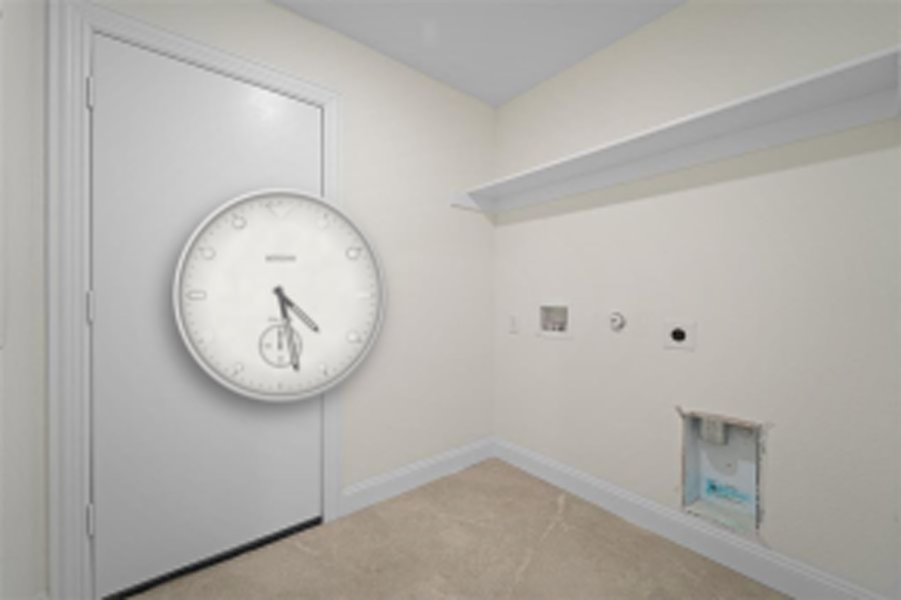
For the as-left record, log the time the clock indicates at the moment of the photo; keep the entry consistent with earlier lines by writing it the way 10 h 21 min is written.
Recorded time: 4 h 28 min
